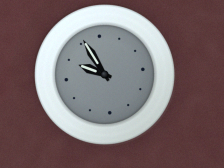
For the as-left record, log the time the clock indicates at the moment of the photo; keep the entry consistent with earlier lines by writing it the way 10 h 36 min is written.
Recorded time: 9 h 56 min
